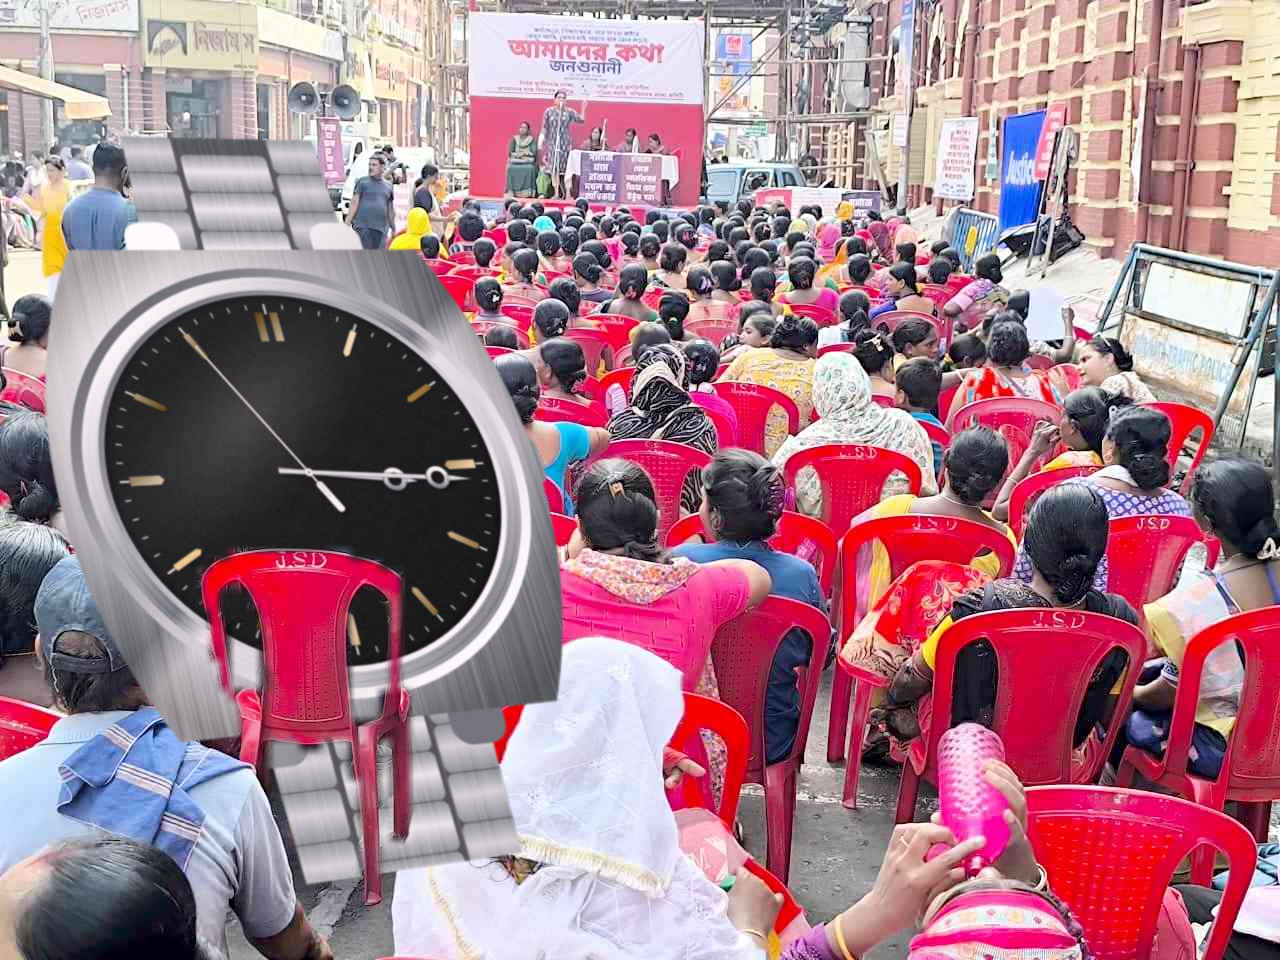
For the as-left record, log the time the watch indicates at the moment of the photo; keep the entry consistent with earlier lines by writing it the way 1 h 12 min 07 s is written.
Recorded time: 3 h 15 min 55 s
